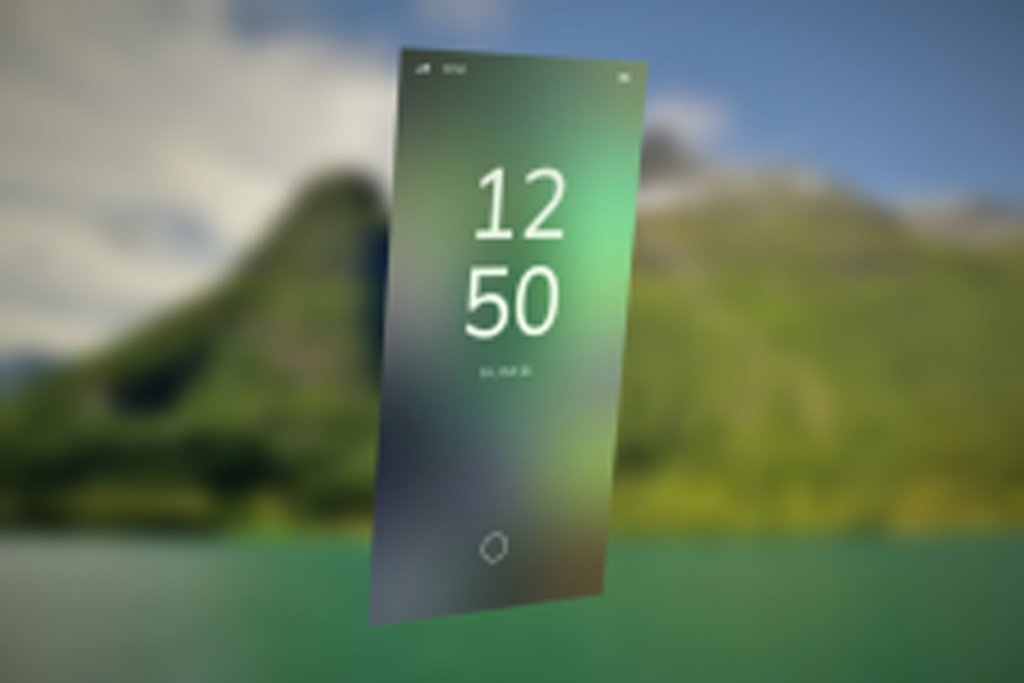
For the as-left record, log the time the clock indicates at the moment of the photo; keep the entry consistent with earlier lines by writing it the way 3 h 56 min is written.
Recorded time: 12 h 50 min
